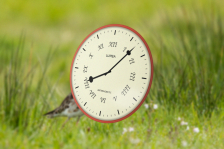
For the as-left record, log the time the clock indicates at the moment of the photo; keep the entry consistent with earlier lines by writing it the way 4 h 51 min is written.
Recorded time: 8 h 07 min
